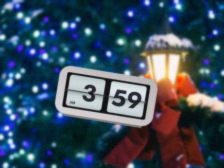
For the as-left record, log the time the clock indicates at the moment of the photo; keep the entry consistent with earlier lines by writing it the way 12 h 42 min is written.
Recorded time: 3 h 59 min
